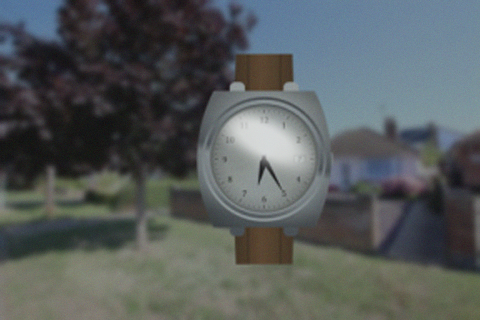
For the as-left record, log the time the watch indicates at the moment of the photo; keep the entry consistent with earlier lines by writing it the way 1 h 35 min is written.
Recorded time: 6 h 25 min
